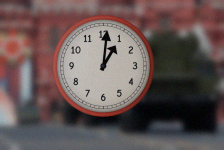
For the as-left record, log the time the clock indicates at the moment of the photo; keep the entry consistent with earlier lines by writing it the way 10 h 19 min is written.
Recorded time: 1 h 01 min
